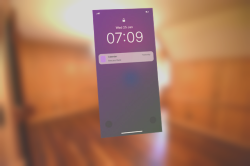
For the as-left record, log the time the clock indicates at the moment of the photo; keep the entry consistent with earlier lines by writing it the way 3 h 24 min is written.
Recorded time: 7 h 09 min
